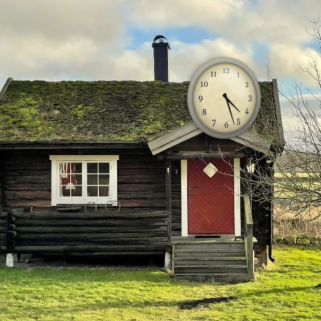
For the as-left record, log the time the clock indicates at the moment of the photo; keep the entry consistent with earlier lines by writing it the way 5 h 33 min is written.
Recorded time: 4 h 27 min
